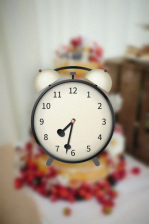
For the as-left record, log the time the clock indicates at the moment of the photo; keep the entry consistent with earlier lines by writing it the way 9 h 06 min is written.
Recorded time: 7 h 32 min
